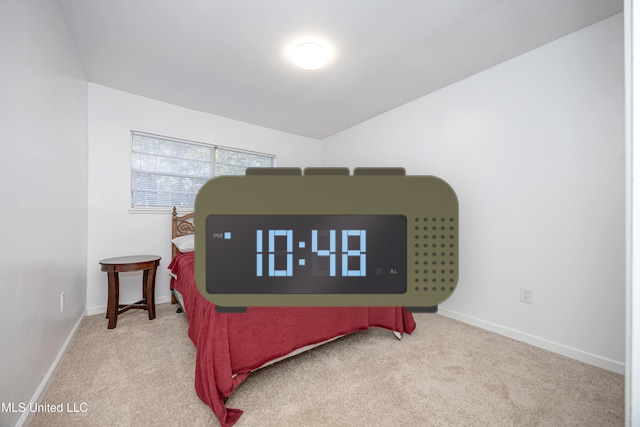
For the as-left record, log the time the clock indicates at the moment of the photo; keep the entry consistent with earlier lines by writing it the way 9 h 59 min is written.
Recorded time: 10 h 48 min
